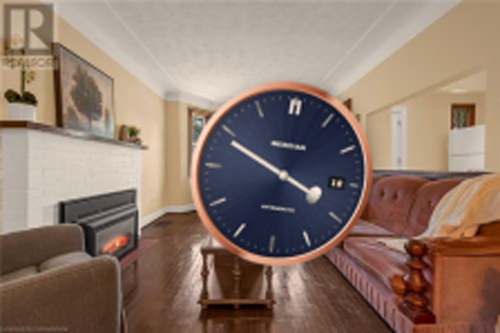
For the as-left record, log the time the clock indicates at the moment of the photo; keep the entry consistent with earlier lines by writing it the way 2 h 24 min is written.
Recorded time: 3 h 49 min
